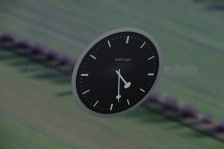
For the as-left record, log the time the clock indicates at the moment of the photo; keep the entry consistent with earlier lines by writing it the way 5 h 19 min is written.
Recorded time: 4 h 28 min
